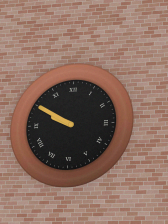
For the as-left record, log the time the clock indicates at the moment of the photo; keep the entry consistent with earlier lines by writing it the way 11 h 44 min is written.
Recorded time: 9 h 50 min
